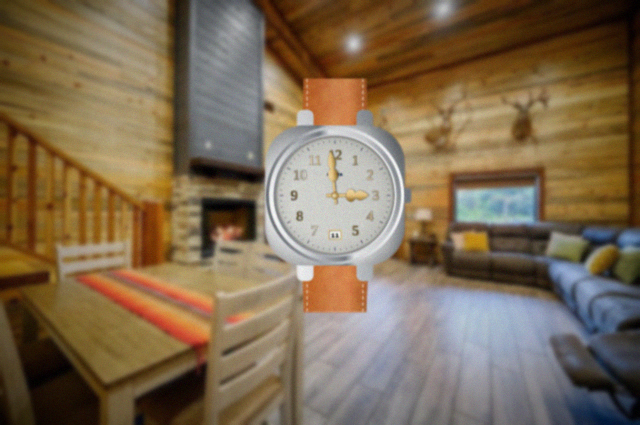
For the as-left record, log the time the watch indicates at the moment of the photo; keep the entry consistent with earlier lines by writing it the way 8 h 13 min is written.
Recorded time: 2 h 59 min
